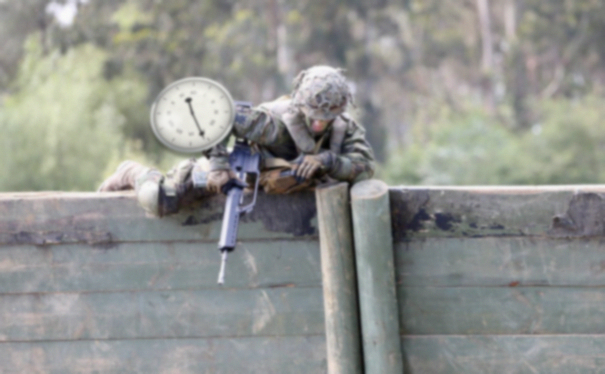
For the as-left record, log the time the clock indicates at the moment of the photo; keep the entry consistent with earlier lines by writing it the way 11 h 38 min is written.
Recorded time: 11 h 26 min
